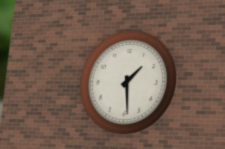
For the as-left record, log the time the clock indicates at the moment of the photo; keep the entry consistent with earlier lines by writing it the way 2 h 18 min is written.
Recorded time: 1 h 29 min
